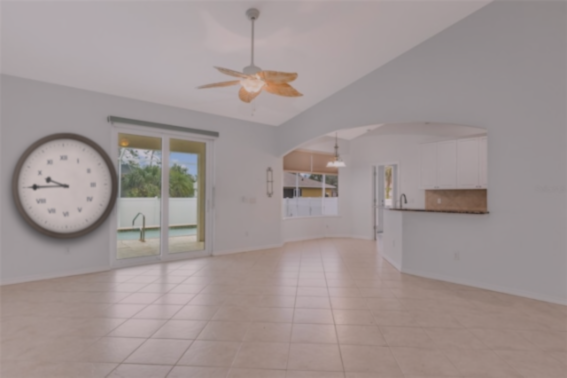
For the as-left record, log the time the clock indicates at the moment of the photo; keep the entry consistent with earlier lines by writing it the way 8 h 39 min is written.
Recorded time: 9 h 45 min
